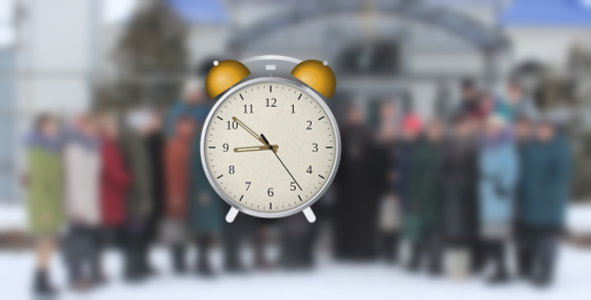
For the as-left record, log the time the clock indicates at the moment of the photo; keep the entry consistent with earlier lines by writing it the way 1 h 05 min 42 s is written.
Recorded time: 8 h 51 min 24 s
